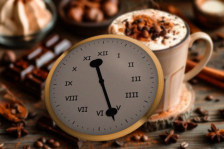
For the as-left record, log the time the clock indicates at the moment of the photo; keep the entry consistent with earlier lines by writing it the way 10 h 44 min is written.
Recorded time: 11 h 27 min
